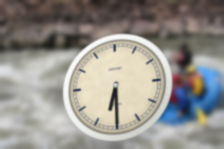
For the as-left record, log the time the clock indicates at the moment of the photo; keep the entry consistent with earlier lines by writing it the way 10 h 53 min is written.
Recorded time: 6 h 30 min
